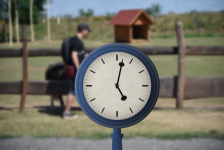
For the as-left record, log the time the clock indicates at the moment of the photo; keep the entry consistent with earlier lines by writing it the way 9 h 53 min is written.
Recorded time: 5 h 02 min
